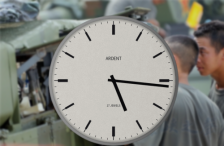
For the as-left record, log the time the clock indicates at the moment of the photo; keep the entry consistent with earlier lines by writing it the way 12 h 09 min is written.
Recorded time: 5 h 16 min
